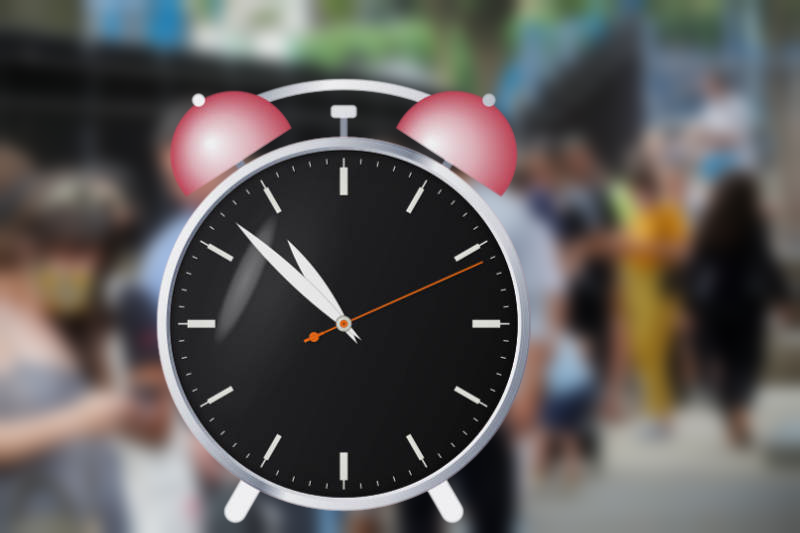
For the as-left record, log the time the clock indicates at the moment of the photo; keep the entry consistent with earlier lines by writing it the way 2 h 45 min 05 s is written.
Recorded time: 10 h 52 min 11 s
